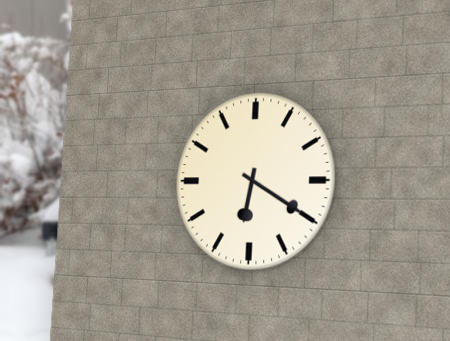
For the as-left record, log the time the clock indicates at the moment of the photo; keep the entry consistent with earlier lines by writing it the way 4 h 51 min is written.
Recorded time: 6 h 20 min
